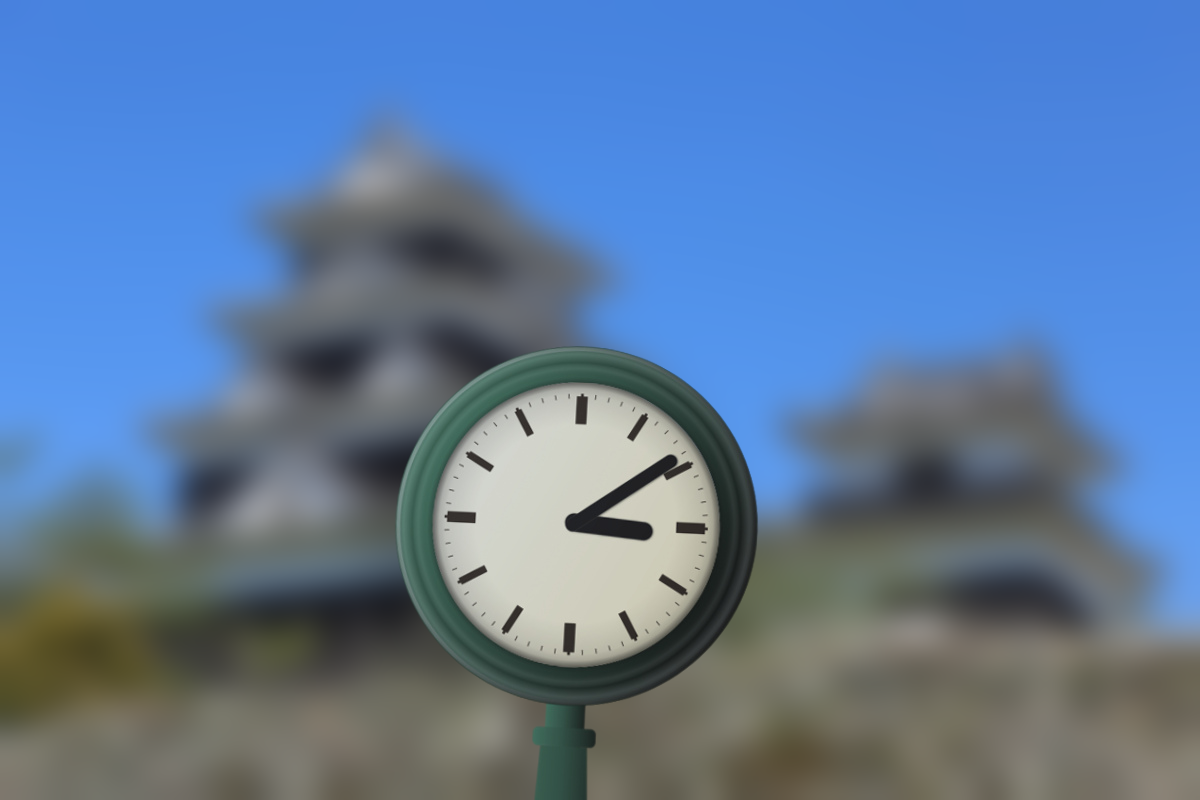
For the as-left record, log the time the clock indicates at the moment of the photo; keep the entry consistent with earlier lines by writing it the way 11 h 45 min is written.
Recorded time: 3 h 09 min
